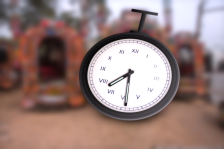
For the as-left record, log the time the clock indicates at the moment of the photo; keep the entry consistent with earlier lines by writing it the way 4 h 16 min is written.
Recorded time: 7 h 29 min
